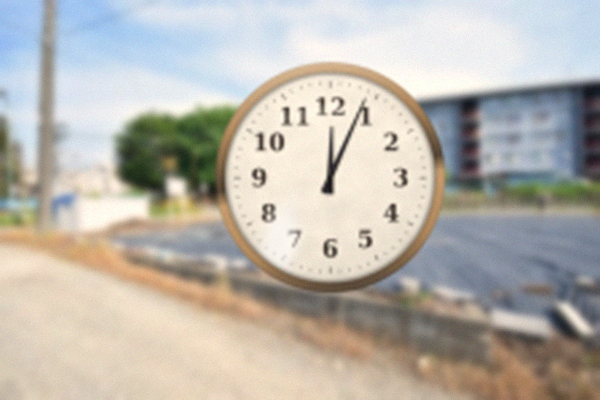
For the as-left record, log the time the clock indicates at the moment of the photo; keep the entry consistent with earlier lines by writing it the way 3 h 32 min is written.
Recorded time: 12 h 04 min
